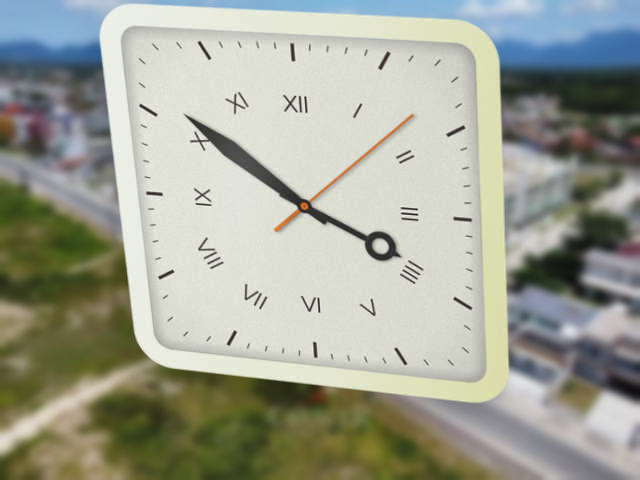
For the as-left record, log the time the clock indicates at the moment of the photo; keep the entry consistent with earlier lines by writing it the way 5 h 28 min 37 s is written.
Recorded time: 3 h 51 min 08 s
